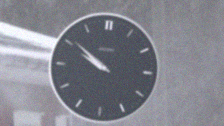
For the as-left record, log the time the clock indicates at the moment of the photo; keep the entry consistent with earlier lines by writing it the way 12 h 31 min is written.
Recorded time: 9 h 51 min
